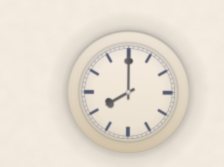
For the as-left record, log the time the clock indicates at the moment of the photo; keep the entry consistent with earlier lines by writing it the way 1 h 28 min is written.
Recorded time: 8 h 00 min
